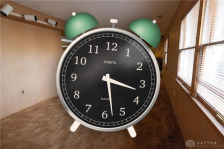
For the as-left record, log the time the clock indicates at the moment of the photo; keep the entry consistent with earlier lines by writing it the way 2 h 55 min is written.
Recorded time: 3 h 28 min
